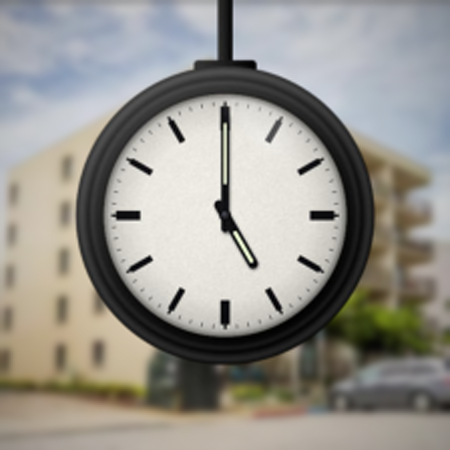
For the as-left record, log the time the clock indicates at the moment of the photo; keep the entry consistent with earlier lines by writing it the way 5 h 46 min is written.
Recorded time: 5 h 00 min
